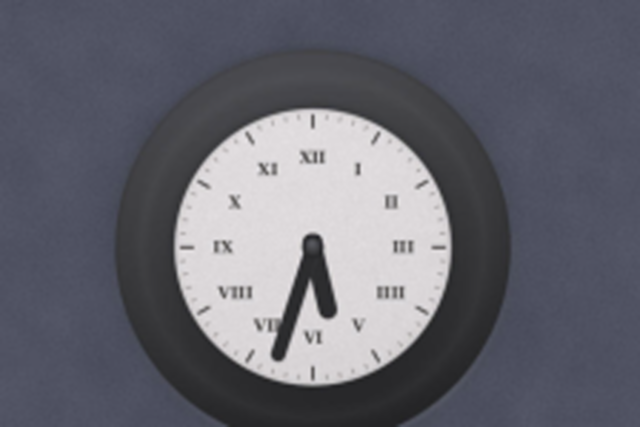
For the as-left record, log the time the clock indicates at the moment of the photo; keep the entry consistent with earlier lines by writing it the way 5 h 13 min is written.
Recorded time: 5 h 33 min
